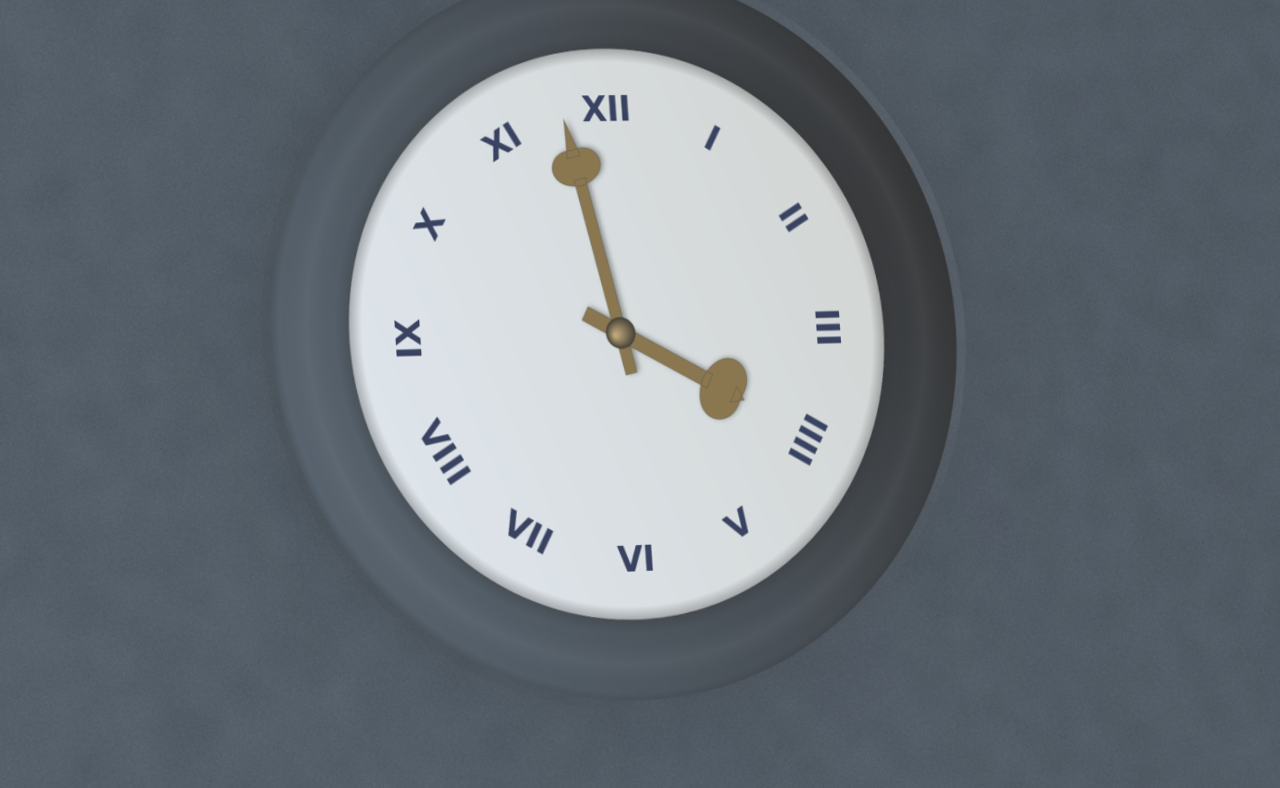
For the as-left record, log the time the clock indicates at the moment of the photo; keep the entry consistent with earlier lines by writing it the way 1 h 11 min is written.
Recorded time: 3 h 58 min
